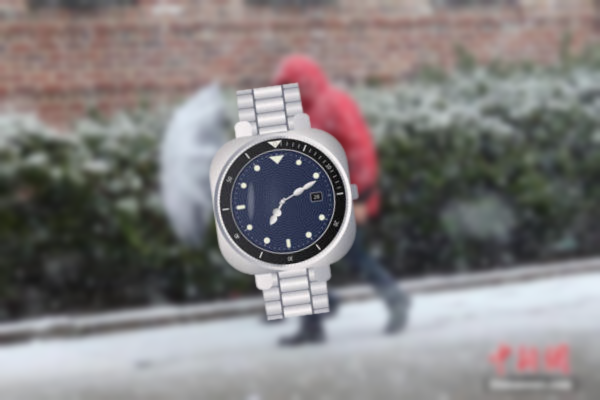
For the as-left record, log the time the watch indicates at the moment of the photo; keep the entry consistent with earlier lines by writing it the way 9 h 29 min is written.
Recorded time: 7 h 11 min
